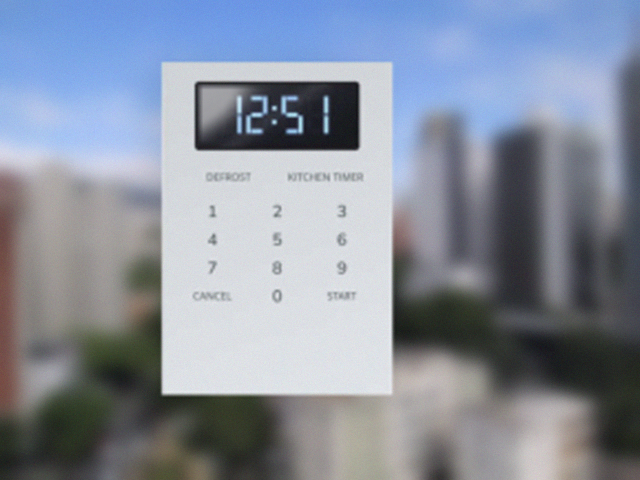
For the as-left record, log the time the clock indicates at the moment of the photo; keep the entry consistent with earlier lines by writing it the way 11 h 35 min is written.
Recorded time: 12 h 51 min
